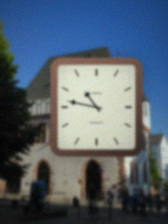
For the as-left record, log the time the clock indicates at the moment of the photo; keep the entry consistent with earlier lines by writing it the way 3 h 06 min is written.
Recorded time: 10 h 47 min
